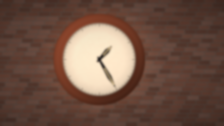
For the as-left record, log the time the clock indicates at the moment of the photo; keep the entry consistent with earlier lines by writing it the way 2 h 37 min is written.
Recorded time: 1 h 25 min
